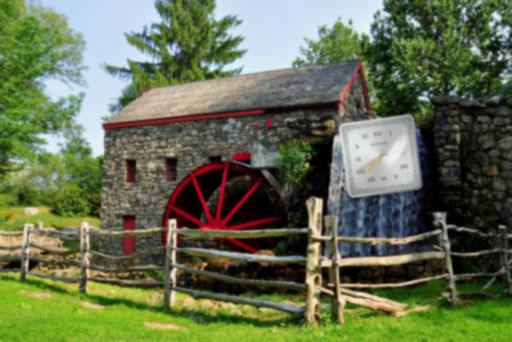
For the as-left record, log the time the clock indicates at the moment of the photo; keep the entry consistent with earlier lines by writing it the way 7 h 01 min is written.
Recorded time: 7 h 41 min
